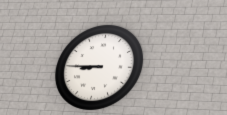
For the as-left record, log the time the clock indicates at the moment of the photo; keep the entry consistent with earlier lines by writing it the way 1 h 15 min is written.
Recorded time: 8 h 45 min
